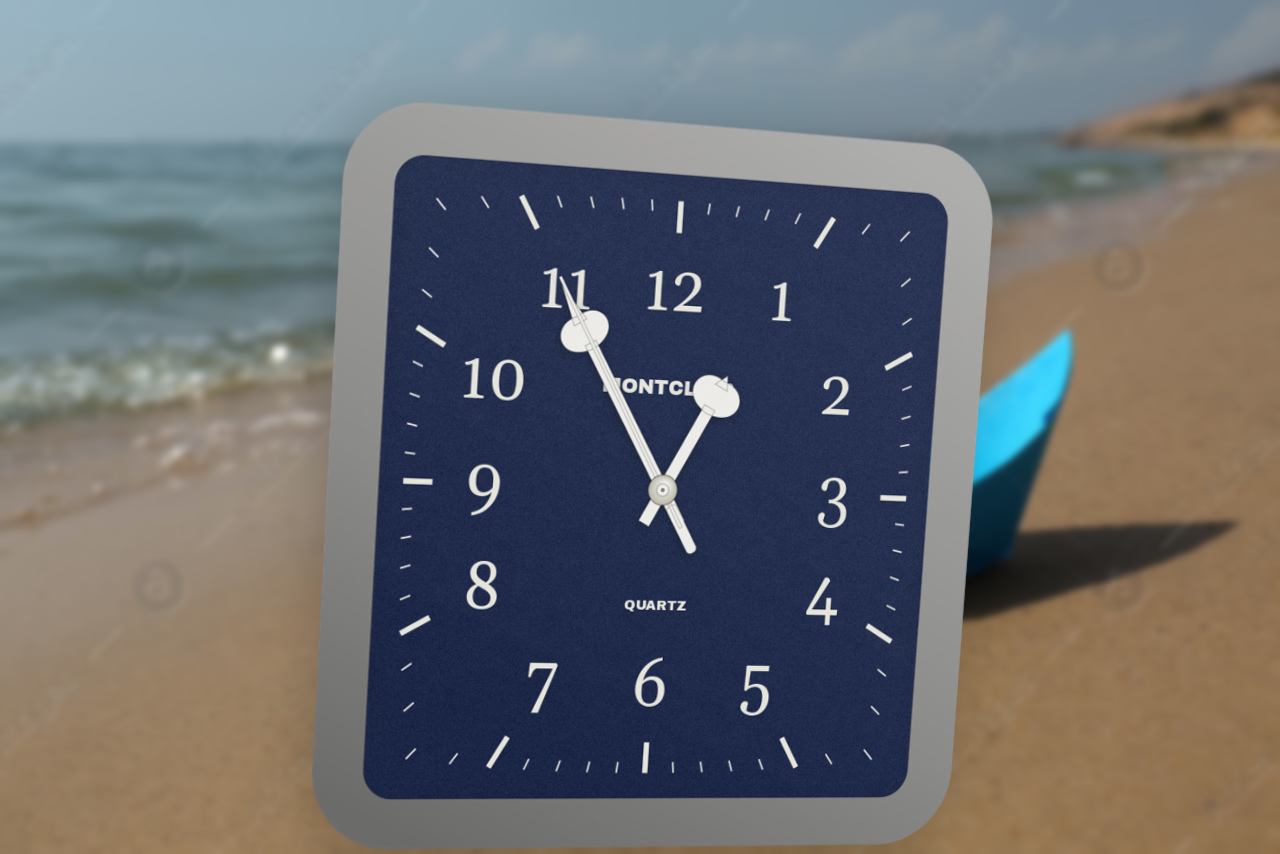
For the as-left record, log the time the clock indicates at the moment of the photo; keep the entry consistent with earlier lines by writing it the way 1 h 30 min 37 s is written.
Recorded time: 12 h 54 min 55 s
